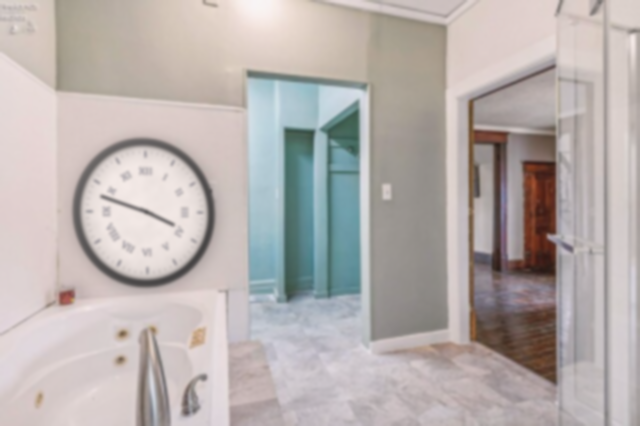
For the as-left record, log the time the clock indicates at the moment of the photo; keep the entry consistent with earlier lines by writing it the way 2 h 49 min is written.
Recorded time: 3 h 48 min
